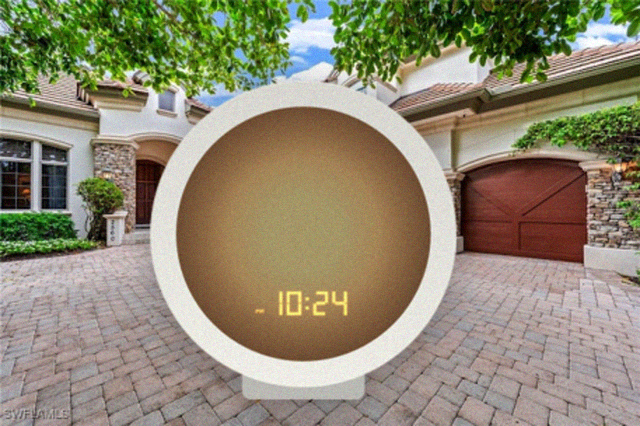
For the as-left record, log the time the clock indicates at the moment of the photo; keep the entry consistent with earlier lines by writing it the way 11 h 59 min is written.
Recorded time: 10 h 24 min
